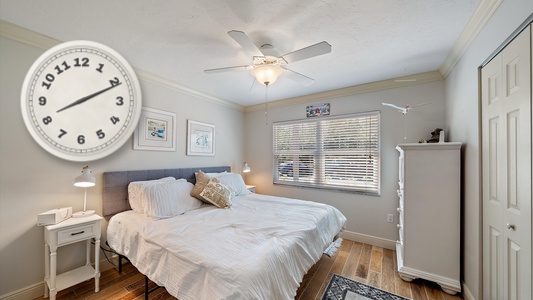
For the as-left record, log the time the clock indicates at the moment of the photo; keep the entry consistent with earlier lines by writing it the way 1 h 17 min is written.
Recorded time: 8 h 11 min
